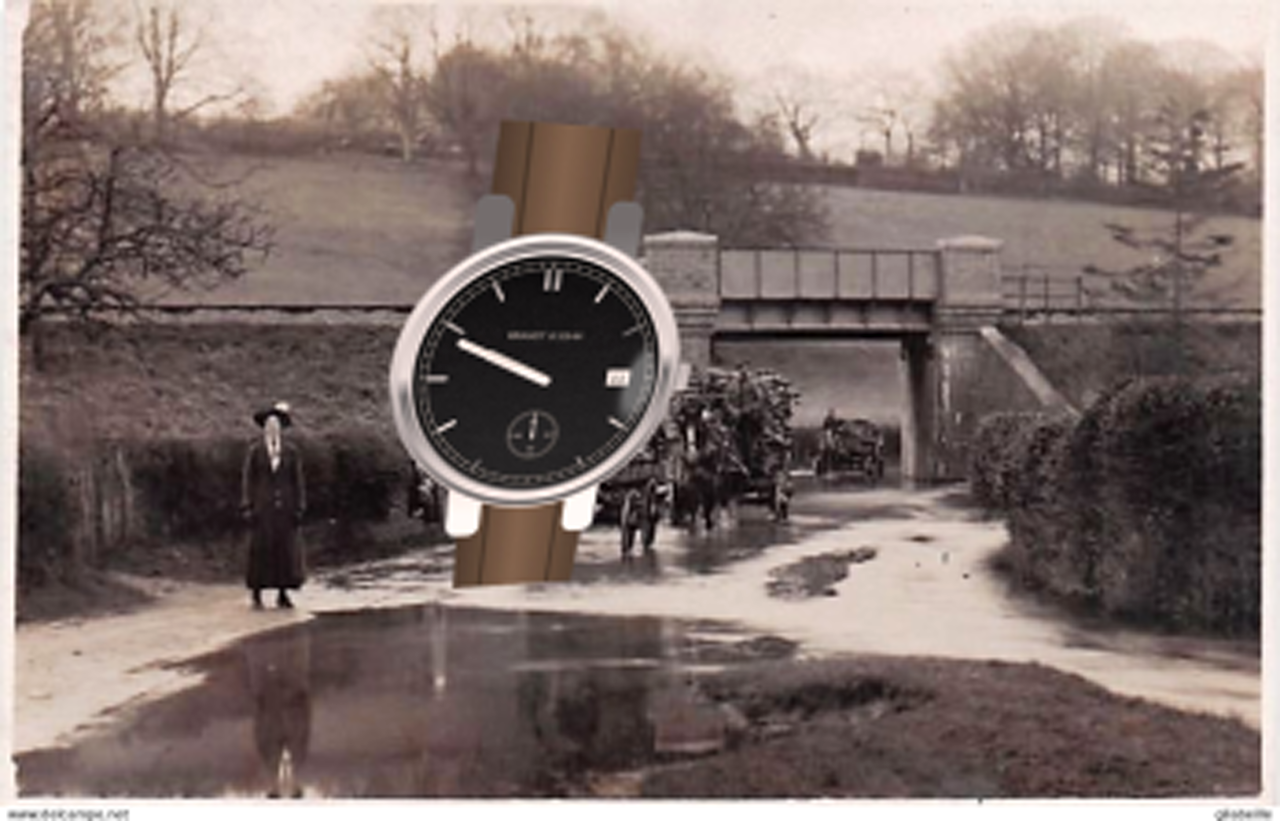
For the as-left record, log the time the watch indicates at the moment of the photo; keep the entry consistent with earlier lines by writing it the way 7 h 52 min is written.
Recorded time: 9 h 49 min
